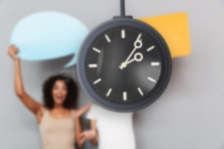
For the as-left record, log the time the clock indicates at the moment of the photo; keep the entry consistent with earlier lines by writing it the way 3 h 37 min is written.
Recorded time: 2 h 06 min
